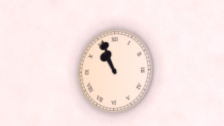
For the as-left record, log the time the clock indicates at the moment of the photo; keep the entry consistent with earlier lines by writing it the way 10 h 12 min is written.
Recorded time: 10 h 56 min
